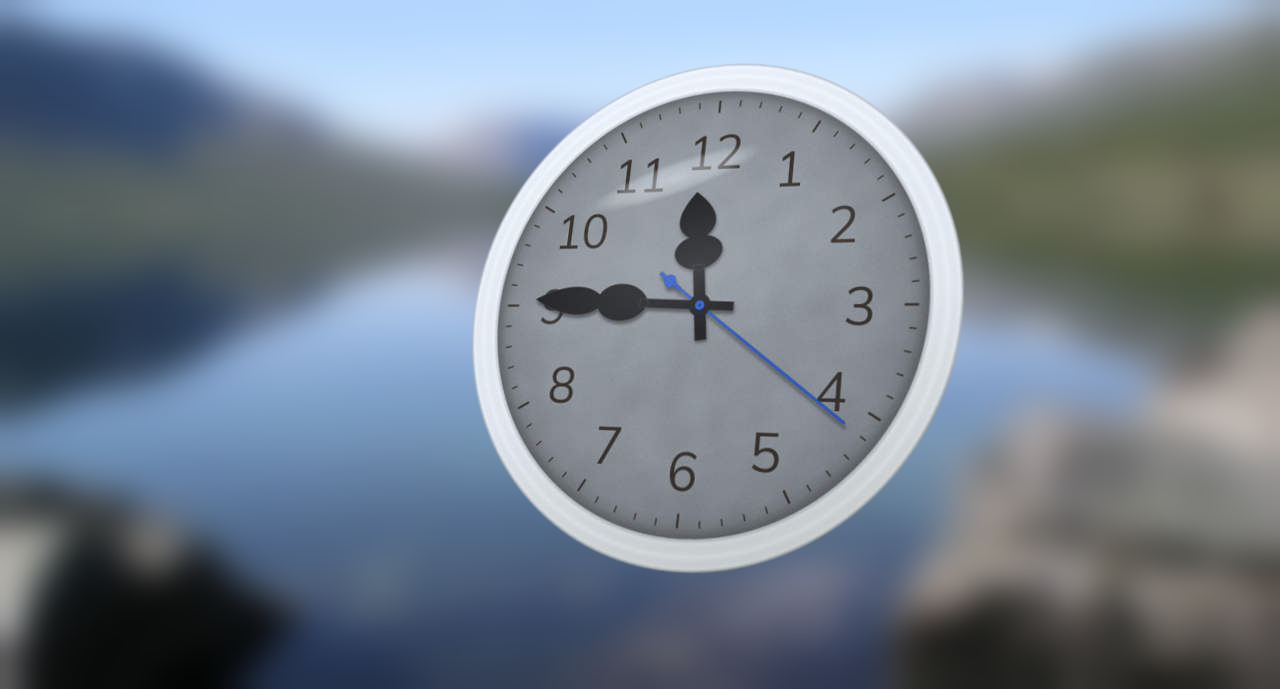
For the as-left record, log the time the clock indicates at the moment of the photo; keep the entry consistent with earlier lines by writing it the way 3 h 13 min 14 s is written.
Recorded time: 11 h 45 min 21 s
